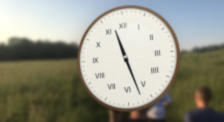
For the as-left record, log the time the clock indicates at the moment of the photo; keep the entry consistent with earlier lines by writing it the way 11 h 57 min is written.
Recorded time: 11 h 27 min
